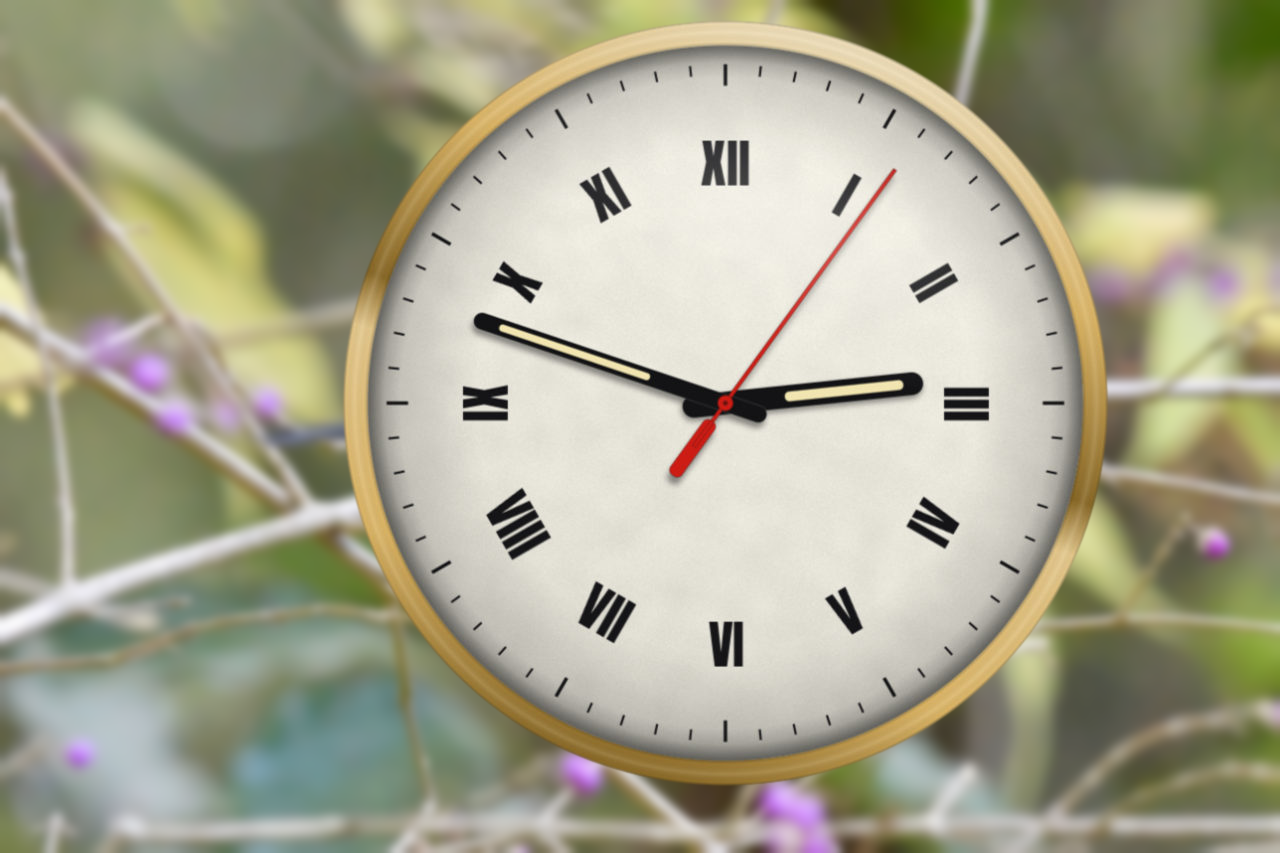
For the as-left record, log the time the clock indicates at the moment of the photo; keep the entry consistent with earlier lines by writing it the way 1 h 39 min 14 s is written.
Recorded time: 2 h 48 min 06 s
